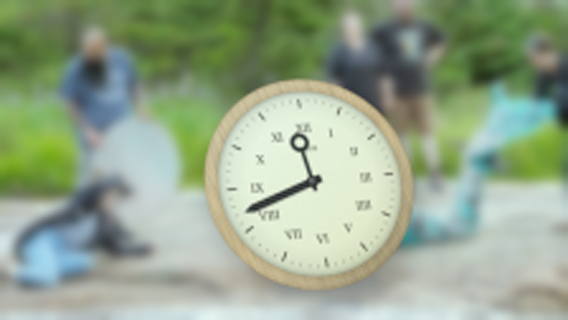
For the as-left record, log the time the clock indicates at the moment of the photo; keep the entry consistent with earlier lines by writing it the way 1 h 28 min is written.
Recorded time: 11 h 42 min
